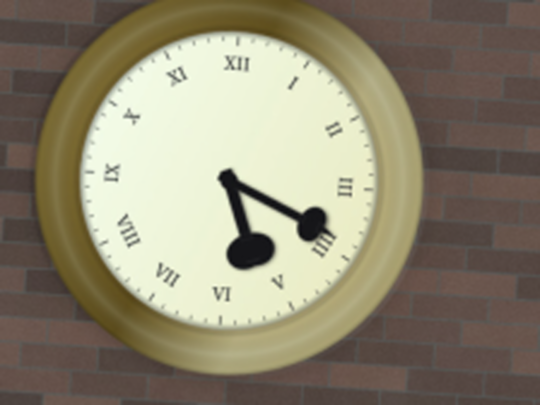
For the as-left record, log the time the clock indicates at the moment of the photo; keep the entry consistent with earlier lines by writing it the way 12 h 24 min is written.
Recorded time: 5 h 19 min
